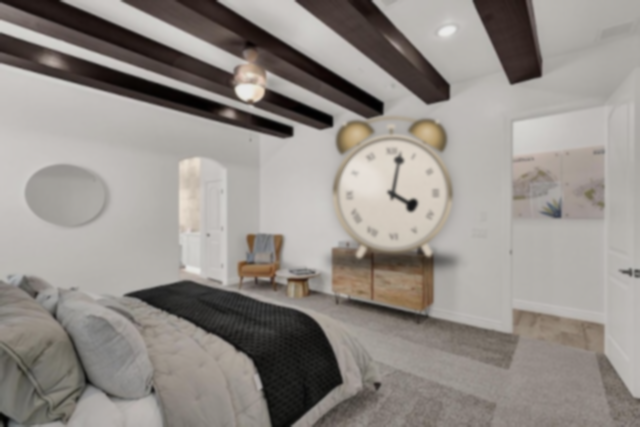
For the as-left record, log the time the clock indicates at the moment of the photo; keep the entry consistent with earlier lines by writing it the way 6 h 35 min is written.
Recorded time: 4 h 02 min
